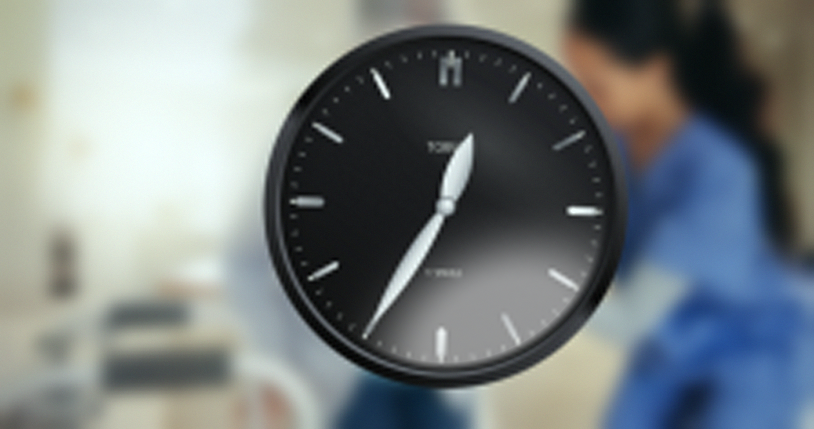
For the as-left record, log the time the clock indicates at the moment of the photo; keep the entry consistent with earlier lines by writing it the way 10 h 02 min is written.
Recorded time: 12 h 35 min
